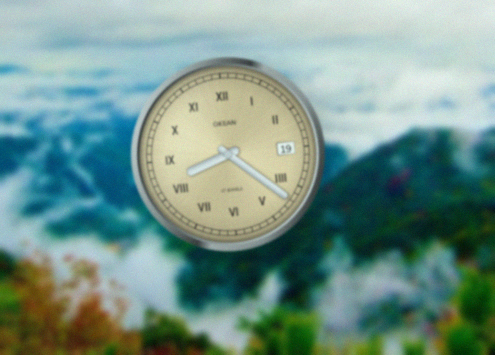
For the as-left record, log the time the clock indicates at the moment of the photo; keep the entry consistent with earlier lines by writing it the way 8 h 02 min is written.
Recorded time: 8 h 22 min
